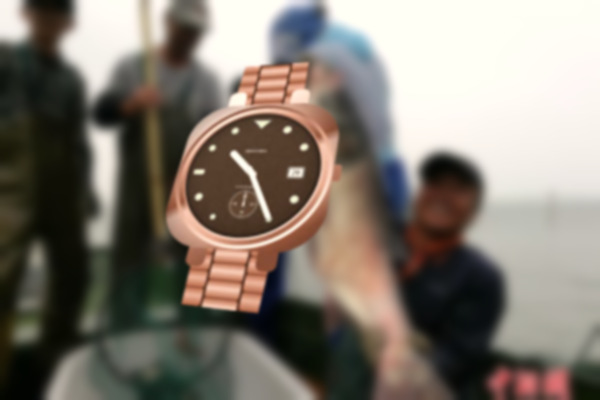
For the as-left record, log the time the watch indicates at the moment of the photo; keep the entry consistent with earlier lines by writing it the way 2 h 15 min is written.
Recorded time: 10 h 25 min
